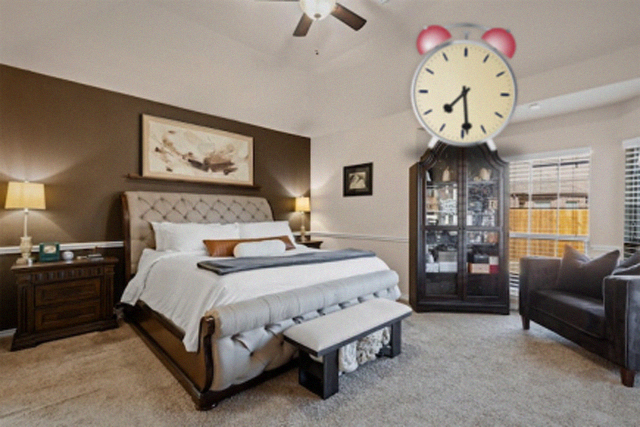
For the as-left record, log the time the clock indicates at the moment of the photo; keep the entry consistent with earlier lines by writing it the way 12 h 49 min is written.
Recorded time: 7 h 29 min
